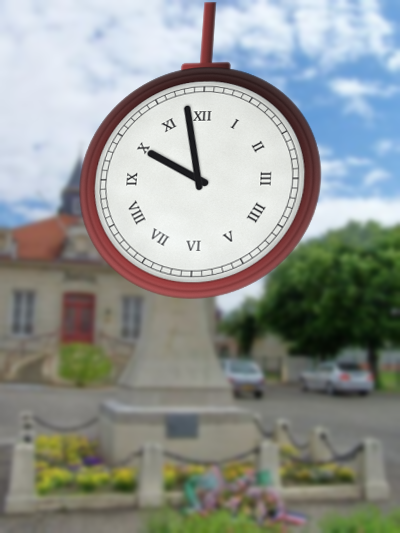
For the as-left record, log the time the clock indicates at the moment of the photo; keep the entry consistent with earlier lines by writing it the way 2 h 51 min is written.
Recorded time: 9 h 58 min
